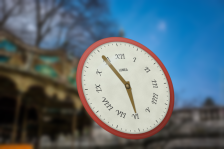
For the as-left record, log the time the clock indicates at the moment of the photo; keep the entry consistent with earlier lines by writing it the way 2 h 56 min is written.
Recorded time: 5 h 55 min
